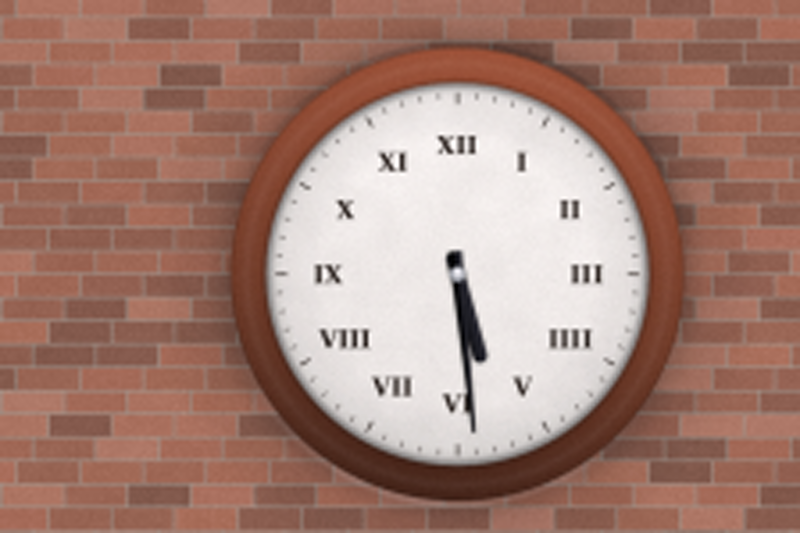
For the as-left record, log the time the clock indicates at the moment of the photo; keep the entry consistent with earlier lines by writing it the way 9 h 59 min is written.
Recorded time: 5 h 29 min
